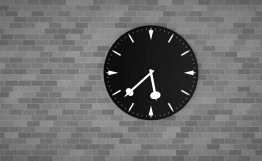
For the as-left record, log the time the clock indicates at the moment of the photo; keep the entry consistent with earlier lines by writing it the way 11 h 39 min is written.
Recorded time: 5 h 38 min
